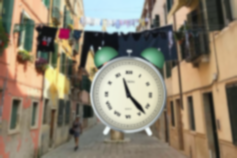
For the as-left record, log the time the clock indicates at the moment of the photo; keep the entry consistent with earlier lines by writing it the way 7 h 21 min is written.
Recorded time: 11 h 23 min
